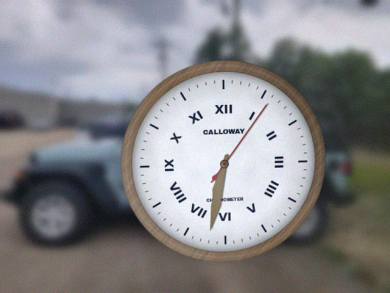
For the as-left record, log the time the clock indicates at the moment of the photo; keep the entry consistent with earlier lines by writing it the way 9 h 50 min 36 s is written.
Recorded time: 6 h 32 min 06 s
